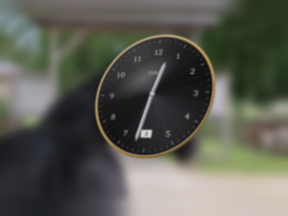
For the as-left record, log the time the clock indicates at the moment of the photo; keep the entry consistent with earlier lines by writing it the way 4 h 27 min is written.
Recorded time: 12 h 32 min
